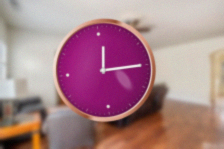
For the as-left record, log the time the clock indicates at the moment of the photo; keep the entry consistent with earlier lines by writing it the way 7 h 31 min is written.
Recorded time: 12 h 15 min
